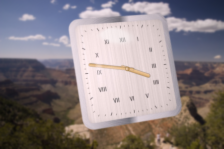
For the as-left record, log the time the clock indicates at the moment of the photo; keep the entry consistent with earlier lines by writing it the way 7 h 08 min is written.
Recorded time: 3 h 47 min
